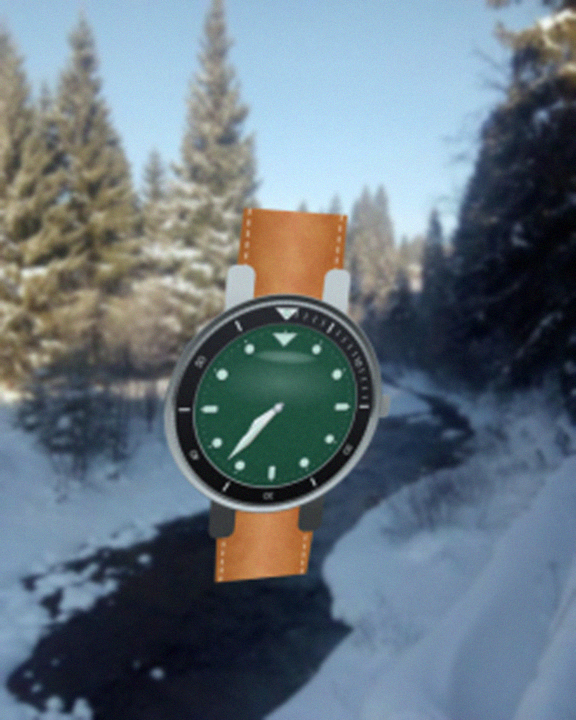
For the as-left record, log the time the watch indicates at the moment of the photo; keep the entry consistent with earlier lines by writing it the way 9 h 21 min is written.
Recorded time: 7 h 37 min
